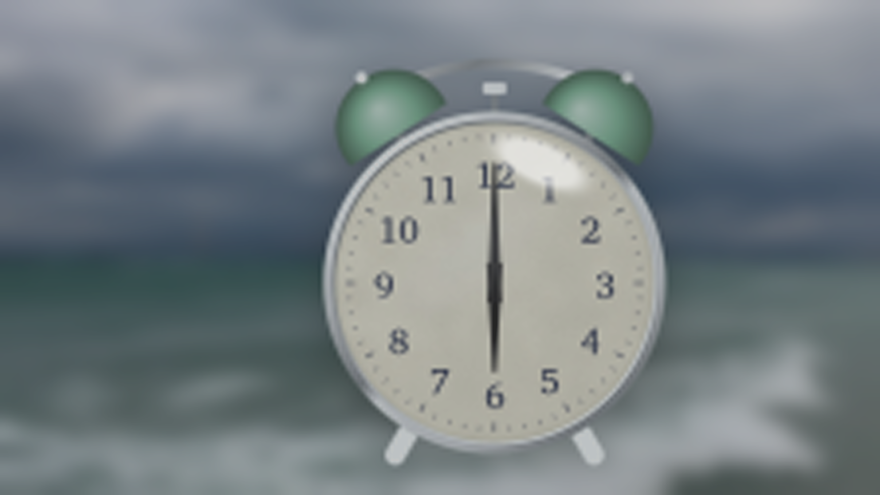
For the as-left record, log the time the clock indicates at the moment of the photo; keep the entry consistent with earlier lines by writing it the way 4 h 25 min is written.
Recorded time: 6 h 00 min
